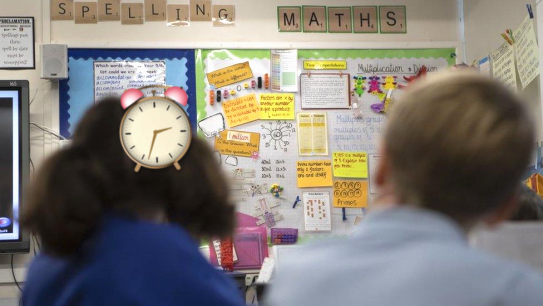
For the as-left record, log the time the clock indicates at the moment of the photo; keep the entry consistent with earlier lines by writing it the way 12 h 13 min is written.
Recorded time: 2 h 33 min
